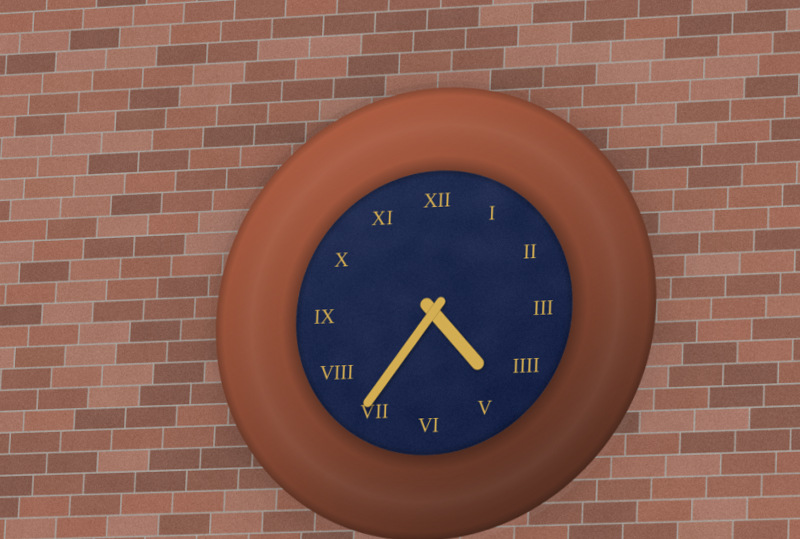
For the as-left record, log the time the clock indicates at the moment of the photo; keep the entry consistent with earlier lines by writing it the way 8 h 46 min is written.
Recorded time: 4 h 36 min
